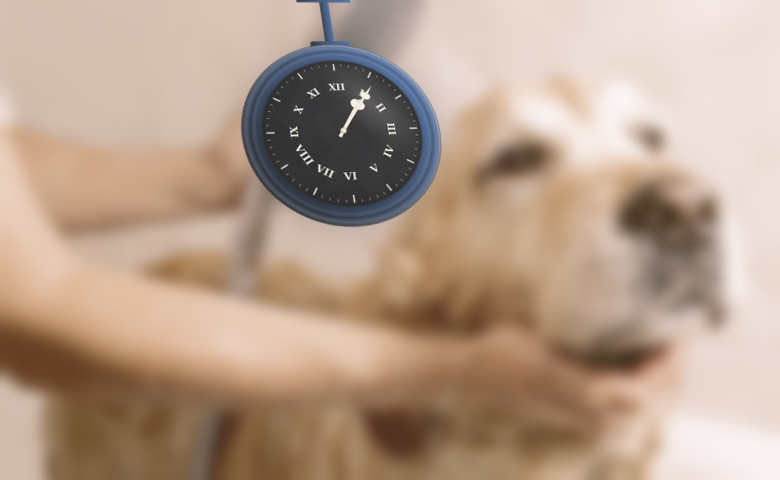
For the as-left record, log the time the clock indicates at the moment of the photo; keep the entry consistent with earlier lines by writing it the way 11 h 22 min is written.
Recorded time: 1 h 06 min
